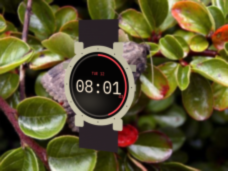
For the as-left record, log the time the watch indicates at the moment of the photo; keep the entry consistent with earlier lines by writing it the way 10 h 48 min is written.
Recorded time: 8 h 01 min
